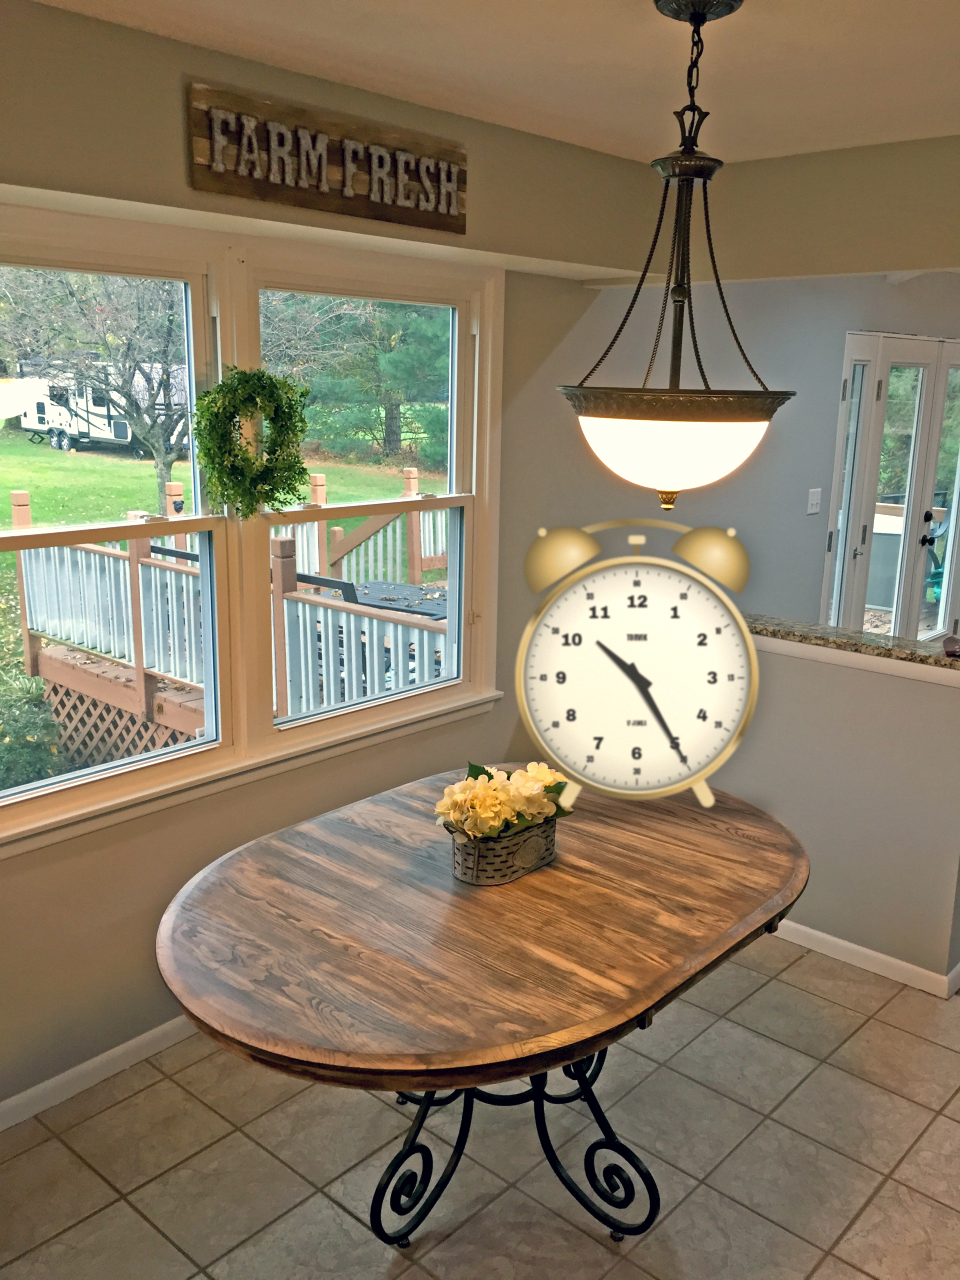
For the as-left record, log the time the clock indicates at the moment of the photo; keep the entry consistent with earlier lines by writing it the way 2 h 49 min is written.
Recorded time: 10 h 25 min
